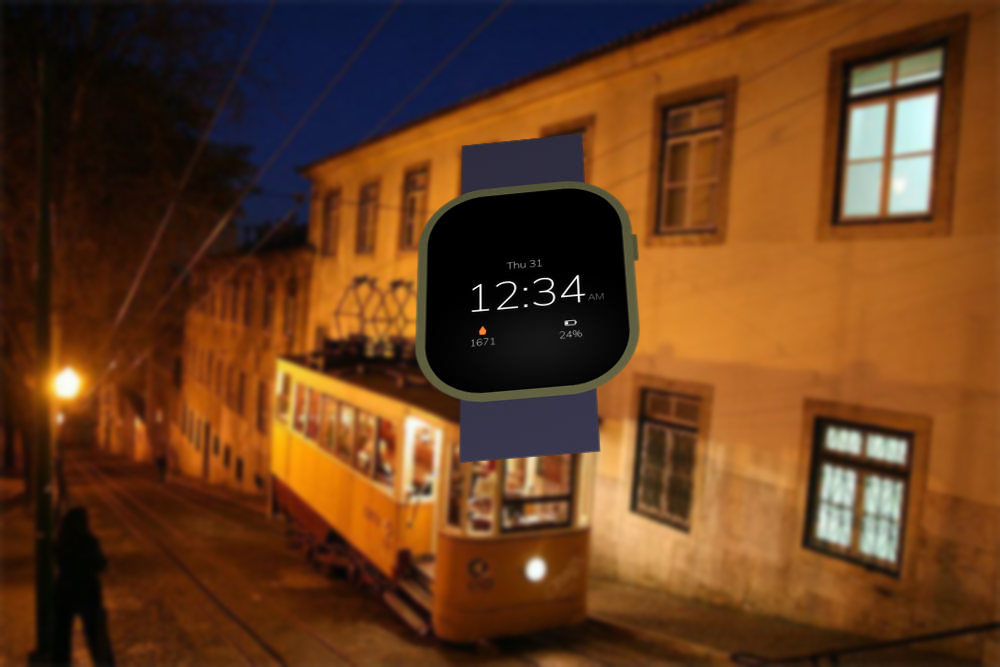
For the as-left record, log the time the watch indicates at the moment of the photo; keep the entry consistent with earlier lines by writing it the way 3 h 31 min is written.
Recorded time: 12 h 34 min
